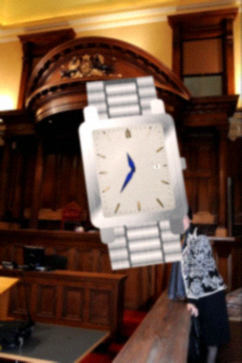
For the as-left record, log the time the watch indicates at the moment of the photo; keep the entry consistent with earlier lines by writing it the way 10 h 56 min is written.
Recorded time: 11 h 36 min
